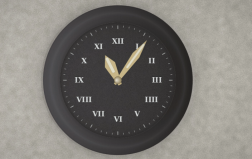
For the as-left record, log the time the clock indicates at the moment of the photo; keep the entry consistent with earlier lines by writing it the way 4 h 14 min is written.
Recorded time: 11 h 06 min
